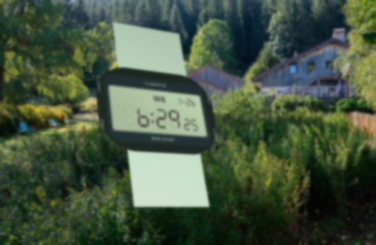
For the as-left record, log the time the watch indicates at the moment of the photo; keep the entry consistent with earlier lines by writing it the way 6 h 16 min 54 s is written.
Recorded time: 6 h 29 min 25 s
